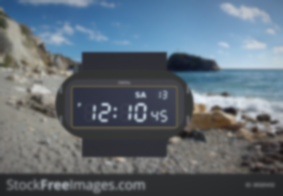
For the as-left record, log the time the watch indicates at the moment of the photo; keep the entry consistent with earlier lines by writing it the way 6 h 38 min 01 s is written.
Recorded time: 12 h 10 min 45 s
